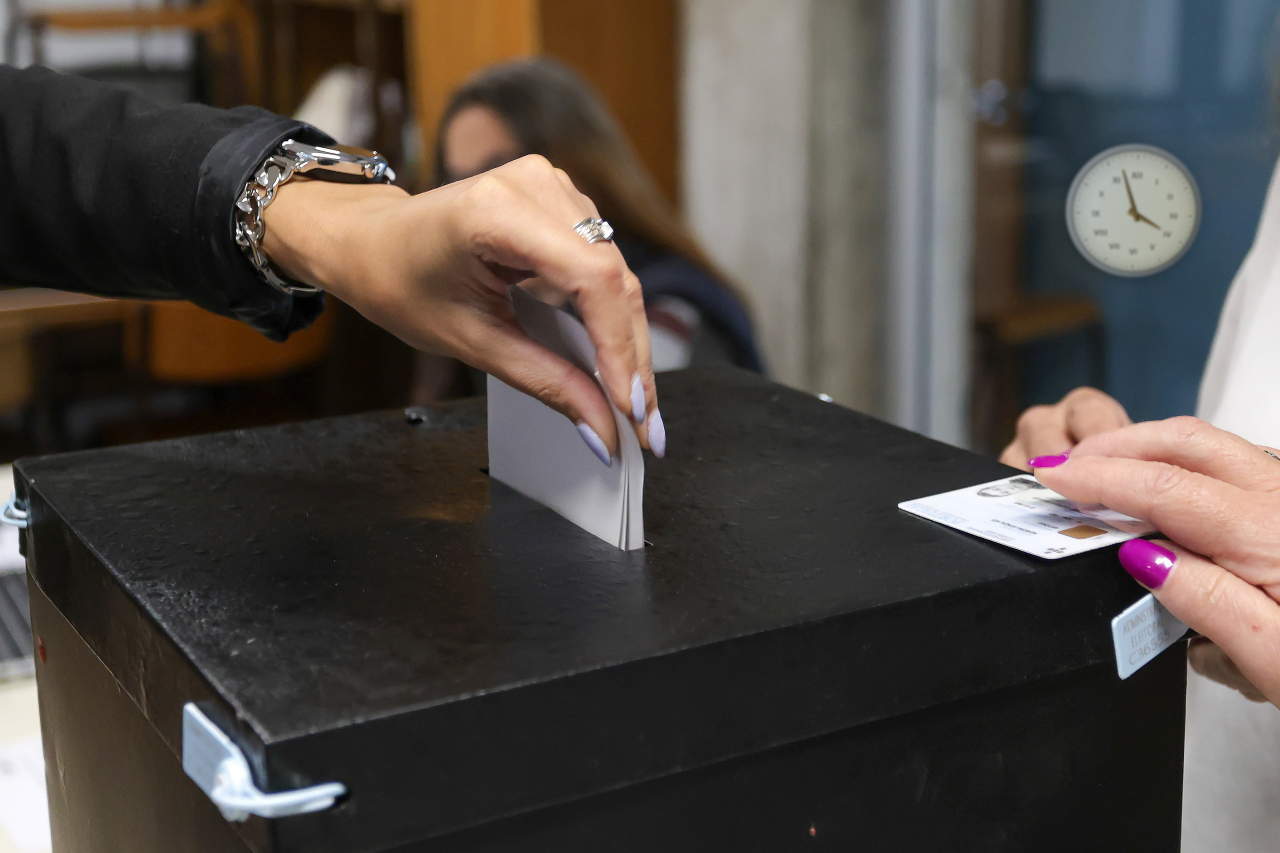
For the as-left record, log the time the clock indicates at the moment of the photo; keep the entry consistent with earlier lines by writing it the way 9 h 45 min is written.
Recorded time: 3 h 57 min
